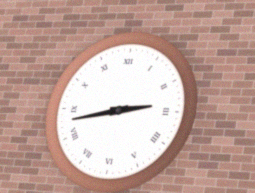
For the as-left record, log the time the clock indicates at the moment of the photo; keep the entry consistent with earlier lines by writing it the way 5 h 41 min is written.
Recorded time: 2 h 43 min
